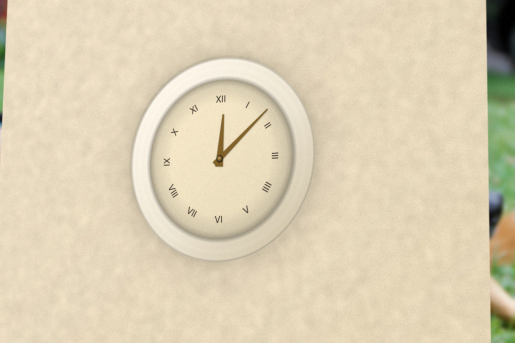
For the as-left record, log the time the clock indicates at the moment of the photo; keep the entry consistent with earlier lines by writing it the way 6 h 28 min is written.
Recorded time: 12 h 08 min
